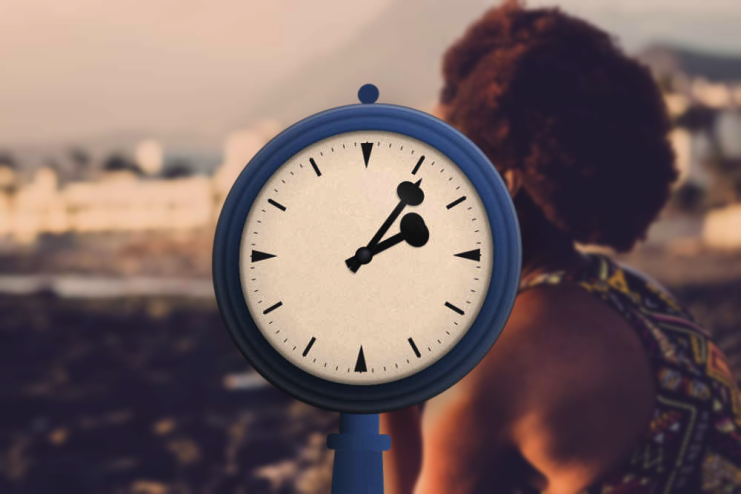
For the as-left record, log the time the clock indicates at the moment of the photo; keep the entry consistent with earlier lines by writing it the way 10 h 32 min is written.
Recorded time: 2 h 06 min
